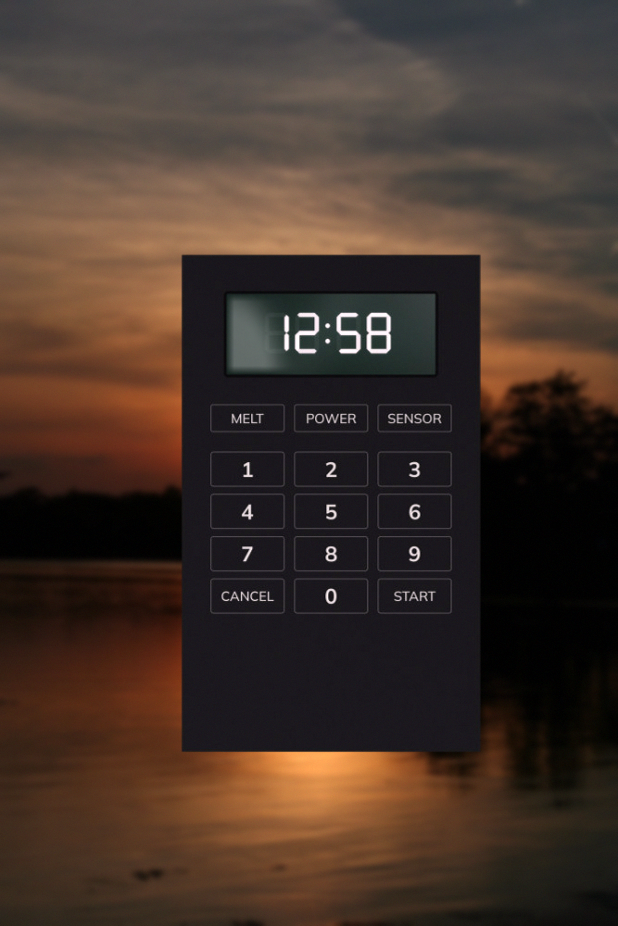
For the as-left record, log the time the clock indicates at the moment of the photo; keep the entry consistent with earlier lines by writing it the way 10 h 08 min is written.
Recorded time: 12 h 58 min
